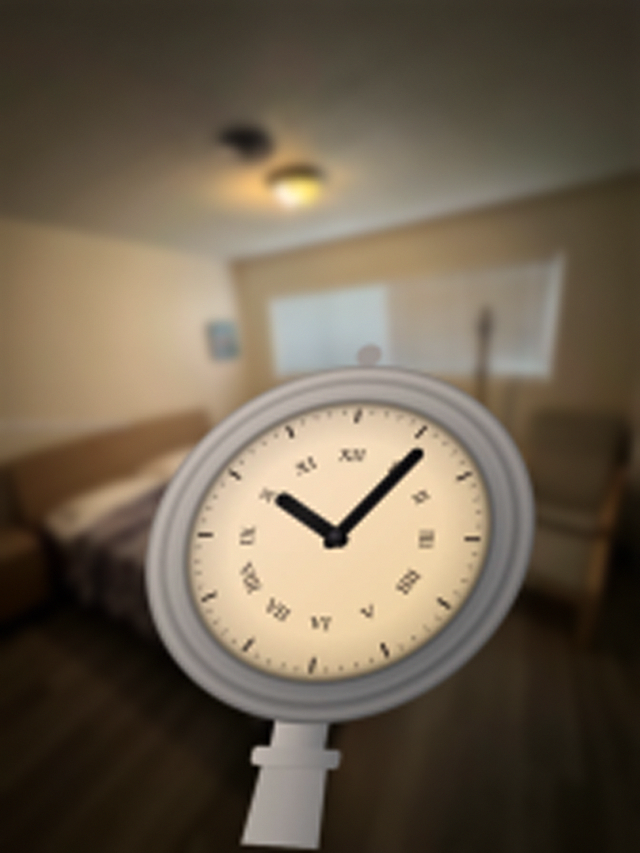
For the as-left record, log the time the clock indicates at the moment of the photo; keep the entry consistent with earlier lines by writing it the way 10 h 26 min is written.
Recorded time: 10 h 06 min
